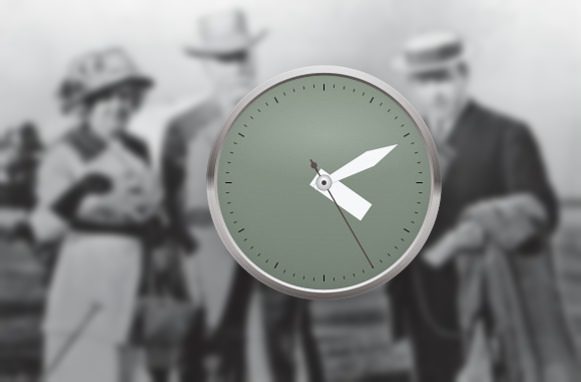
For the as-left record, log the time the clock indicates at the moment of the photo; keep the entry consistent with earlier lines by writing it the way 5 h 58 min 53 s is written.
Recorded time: 4 h 10 min 25 s
